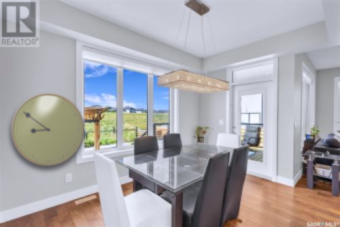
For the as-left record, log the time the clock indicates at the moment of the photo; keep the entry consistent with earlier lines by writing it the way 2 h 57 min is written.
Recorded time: 8 h 51 min
